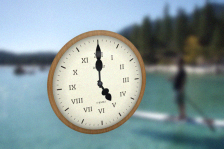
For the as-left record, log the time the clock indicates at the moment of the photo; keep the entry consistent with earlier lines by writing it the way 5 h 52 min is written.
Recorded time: 5 h 00 min
